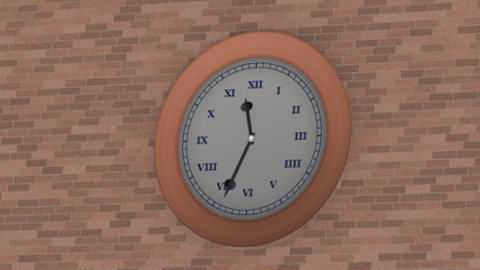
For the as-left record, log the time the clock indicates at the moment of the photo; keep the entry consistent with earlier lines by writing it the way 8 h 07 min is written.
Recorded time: 11 h 34 min
